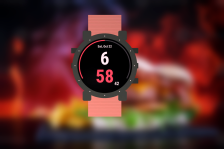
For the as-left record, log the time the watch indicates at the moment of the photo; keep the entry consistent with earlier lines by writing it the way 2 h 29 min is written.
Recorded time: 6 h 58 min
